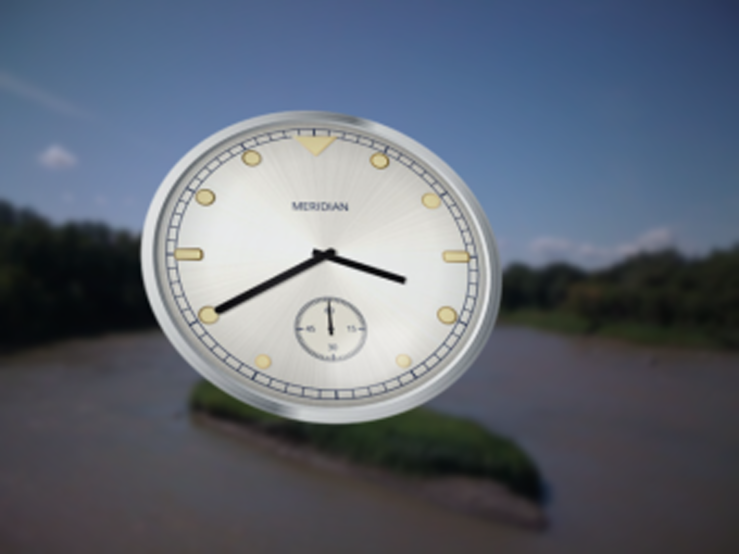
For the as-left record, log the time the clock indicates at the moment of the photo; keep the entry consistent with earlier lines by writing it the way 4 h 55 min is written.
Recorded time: 3 h 40 min
